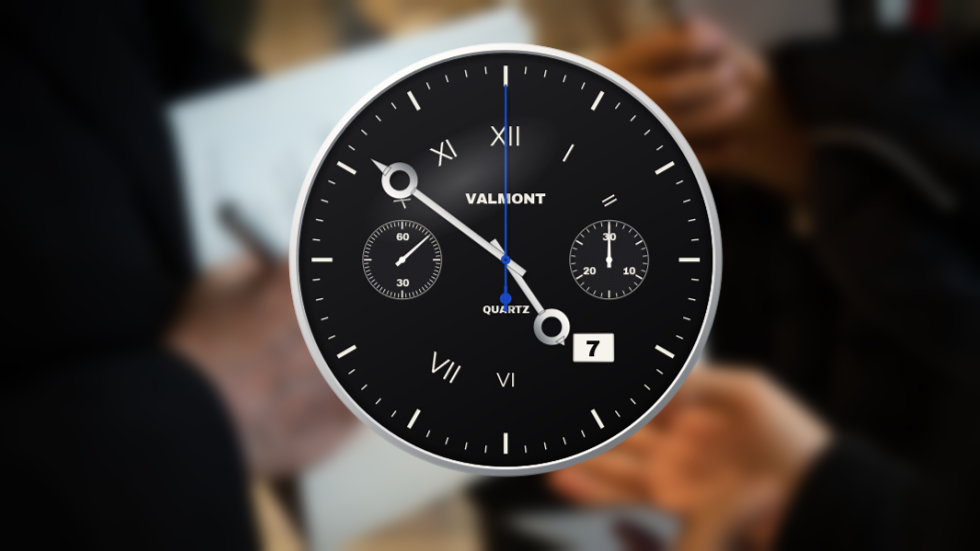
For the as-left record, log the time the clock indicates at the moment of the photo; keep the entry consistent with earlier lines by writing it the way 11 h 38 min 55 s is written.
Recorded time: 4 h 51 min 08 s
